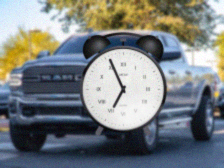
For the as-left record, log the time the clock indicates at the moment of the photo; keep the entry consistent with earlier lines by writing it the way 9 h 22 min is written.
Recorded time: 6 h 56 min
